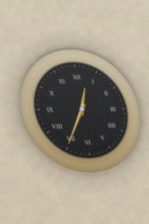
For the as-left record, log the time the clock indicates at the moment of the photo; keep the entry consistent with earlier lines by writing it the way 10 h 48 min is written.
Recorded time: 12 h 35 min
